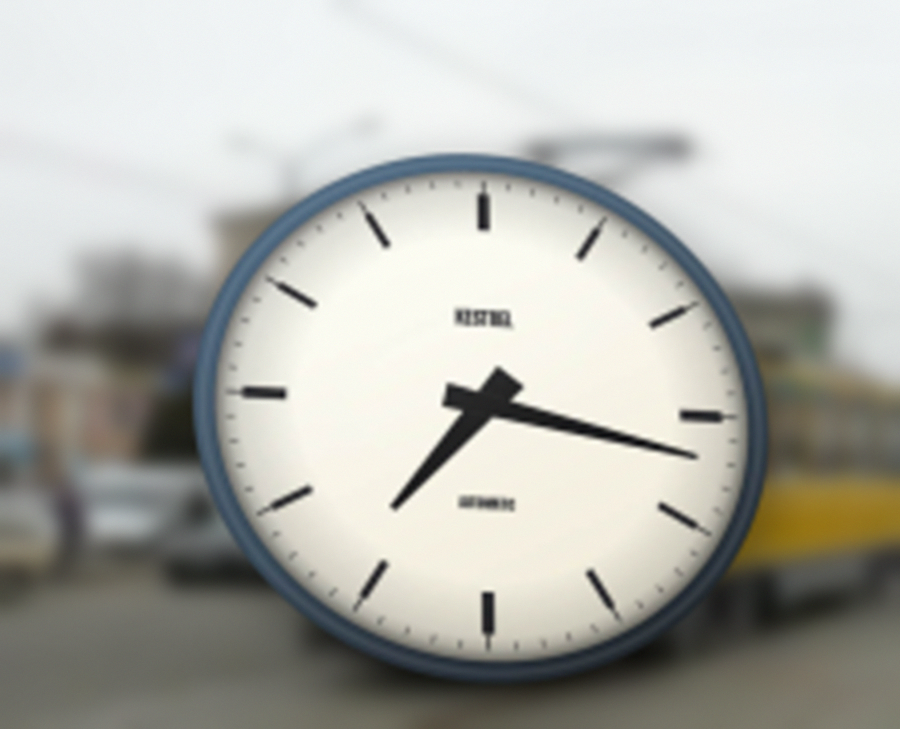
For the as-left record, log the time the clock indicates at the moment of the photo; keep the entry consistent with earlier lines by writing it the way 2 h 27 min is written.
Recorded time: 7 h 17 min
